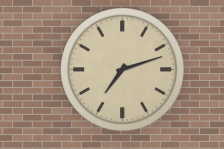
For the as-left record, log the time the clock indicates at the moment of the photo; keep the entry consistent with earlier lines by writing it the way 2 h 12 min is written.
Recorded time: 7 h 12 min
